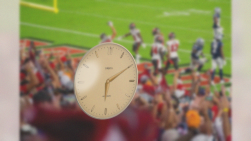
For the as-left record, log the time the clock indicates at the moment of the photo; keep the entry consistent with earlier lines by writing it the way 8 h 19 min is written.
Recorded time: 6 h 10 min
